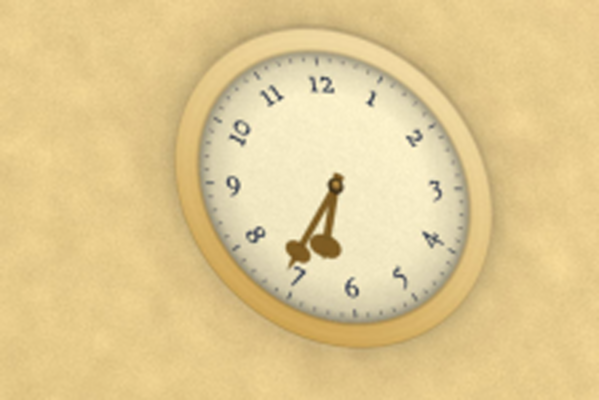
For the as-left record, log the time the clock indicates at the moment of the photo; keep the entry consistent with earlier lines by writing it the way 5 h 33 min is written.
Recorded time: 6 h 36 min
